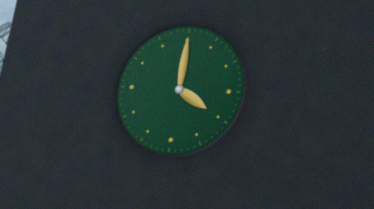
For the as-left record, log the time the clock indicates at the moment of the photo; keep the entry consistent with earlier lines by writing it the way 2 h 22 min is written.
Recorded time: 4 h 00 min
